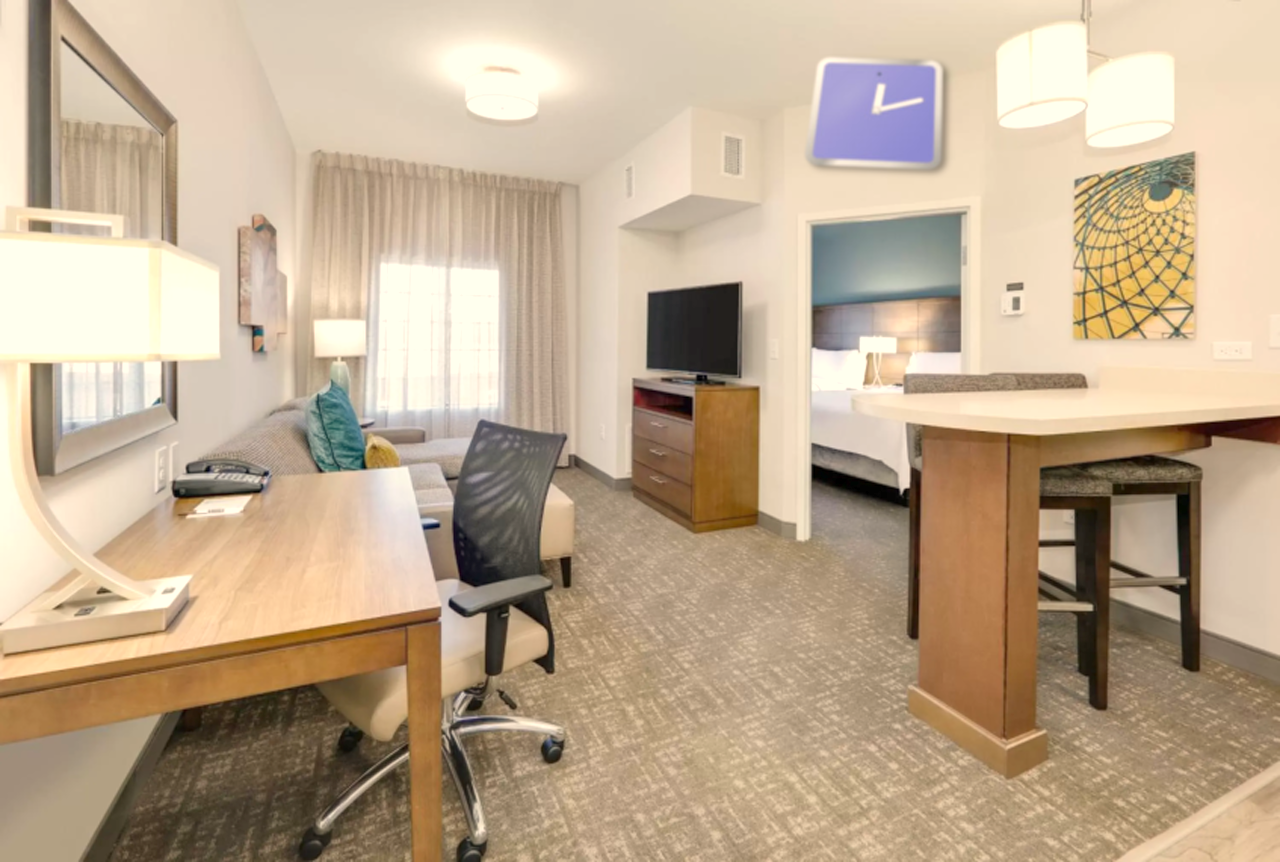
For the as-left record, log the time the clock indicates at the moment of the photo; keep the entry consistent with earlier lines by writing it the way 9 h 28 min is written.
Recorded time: 12 h 12 min
